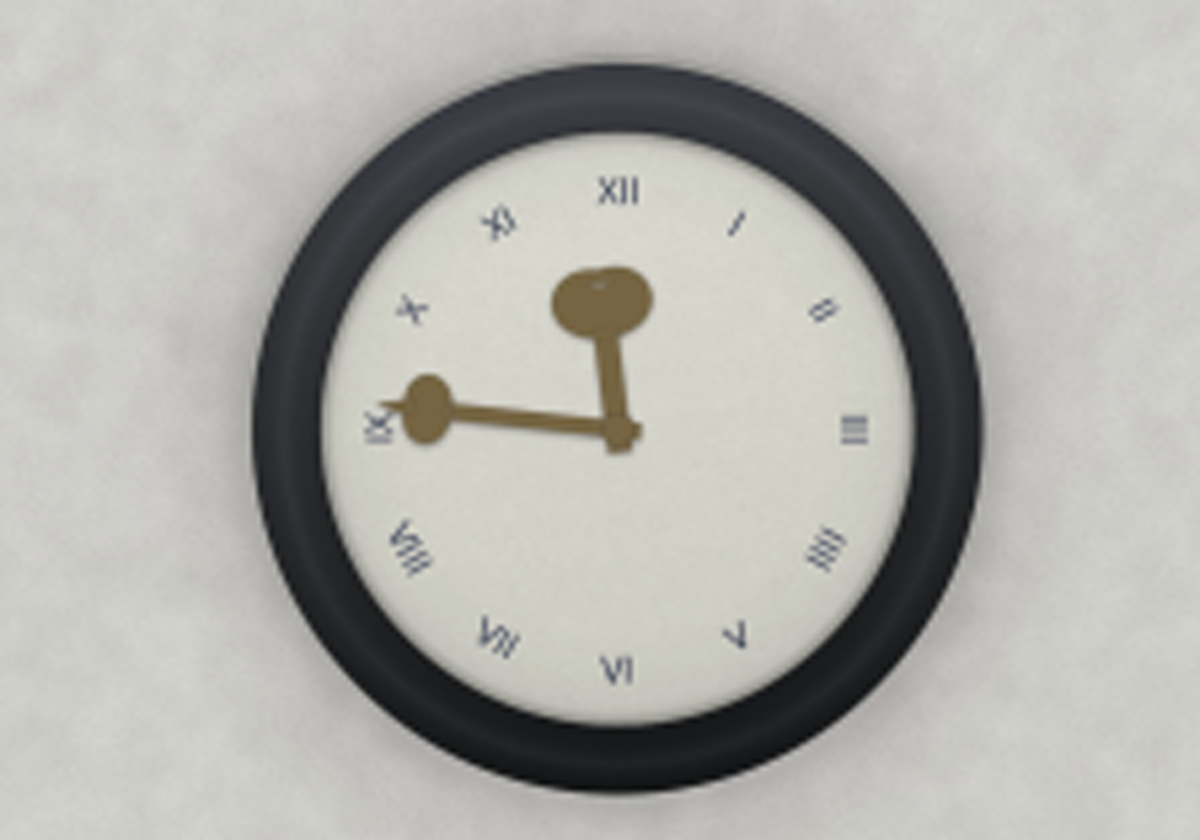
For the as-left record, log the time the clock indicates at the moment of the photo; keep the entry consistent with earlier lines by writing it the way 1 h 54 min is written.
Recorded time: 11 h 46 min
